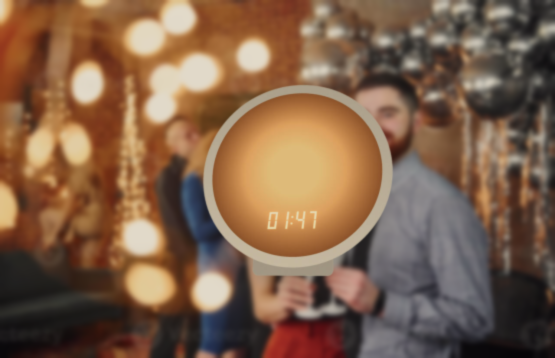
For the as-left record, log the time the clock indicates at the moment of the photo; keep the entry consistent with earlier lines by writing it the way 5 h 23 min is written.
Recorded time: 1 h 47 min
